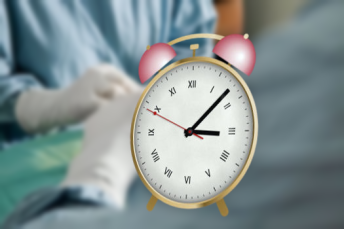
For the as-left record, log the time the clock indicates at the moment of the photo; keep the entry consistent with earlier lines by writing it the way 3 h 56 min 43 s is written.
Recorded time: 3 h 07 min 49 s
